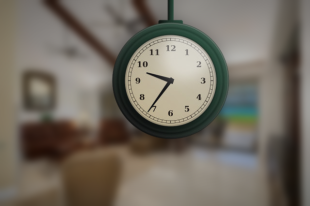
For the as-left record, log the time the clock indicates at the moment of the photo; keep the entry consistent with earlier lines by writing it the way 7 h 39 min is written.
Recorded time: 9 h 36 min
